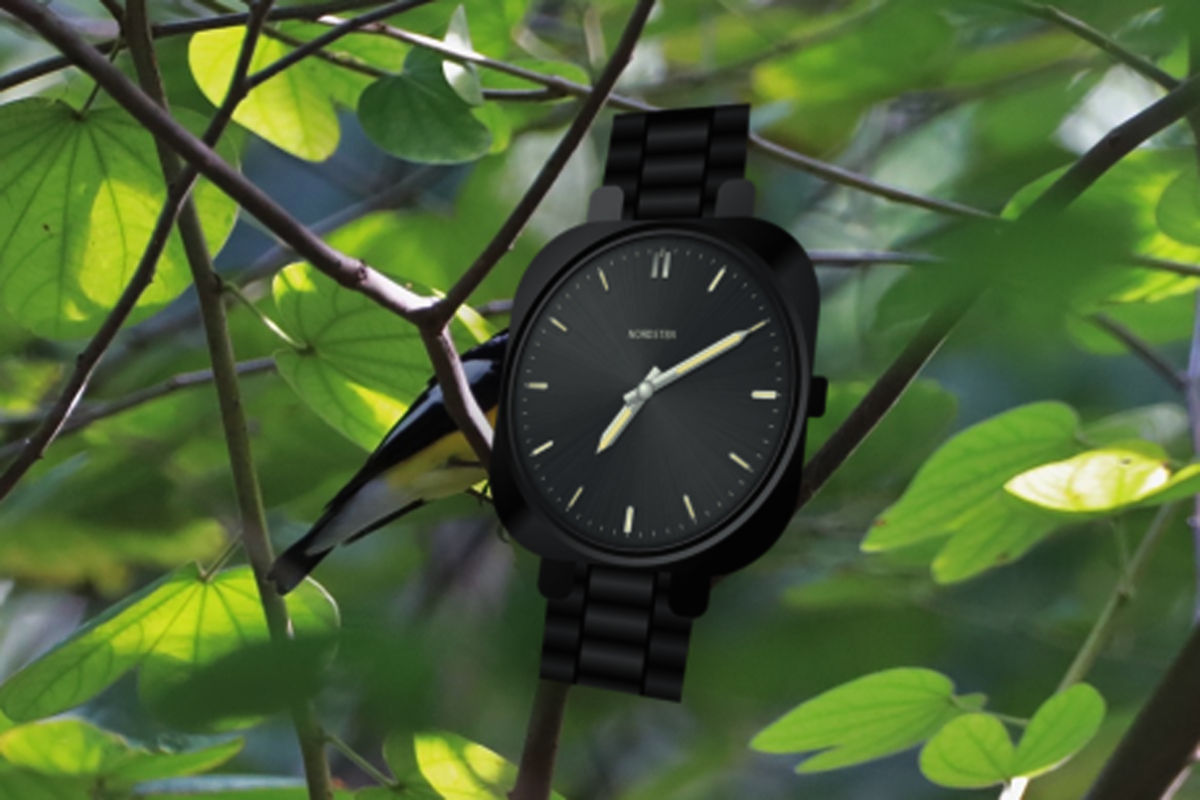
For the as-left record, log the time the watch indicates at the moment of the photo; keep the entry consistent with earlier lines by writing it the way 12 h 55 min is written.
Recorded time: 7 h 10 min
